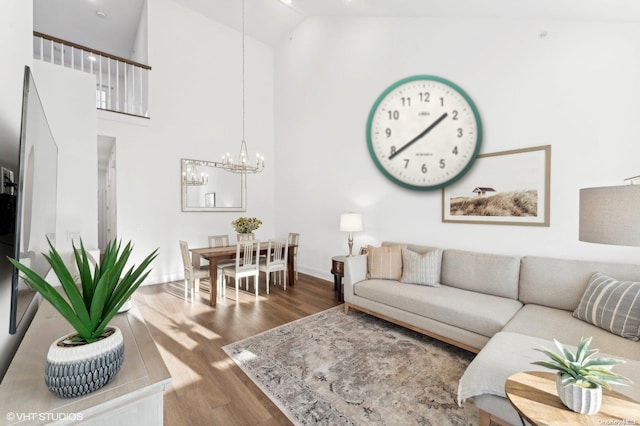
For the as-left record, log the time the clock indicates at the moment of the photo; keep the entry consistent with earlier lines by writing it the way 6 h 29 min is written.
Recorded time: 1 h 39 min
